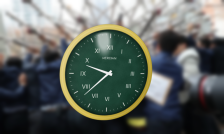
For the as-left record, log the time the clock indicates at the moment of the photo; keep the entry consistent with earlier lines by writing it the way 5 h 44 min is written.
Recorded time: 9 h 38 min
